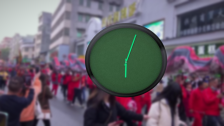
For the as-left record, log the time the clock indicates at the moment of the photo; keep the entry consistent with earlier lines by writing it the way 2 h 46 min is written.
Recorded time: 6 h 03 min
